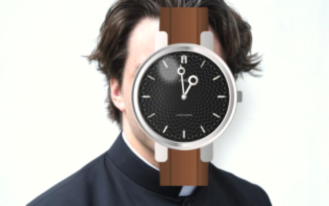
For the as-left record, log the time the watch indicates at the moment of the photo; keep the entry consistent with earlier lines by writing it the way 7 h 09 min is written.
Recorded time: 12 h 59 min
